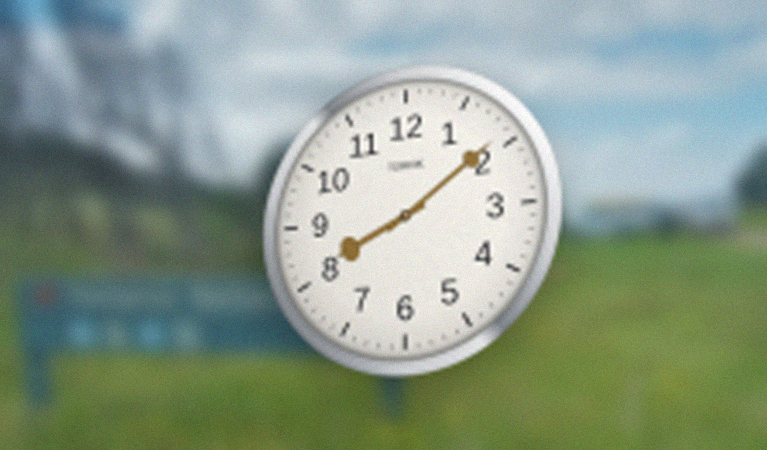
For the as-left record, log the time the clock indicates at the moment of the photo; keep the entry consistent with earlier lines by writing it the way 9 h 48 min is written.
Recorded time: 8 h 09 min
